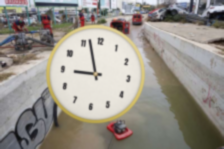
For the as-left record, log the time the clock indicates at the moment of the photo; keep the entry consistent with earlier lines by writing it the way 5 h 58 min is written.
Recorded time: 8 h 57 min
